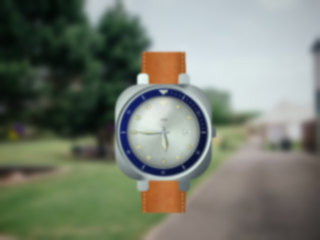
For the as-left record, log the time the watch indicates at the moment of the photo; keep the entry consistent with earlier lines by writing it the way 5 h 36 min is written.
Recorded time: 5 h 45 min
